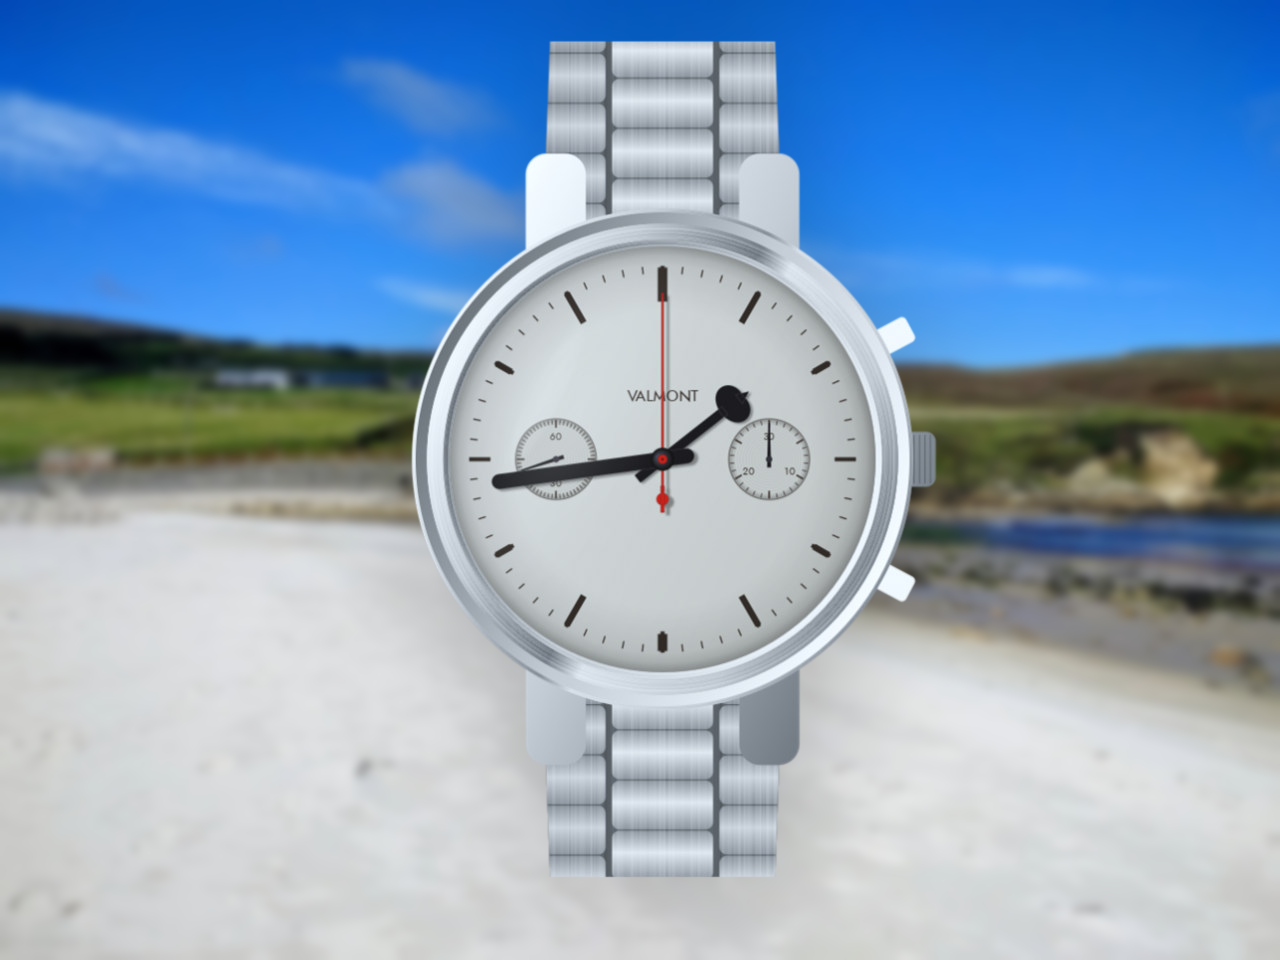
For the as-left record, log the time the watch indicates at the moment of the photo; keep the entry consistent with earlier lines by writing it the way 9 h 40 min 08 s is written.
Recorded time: 1 h 43 min 42 s
